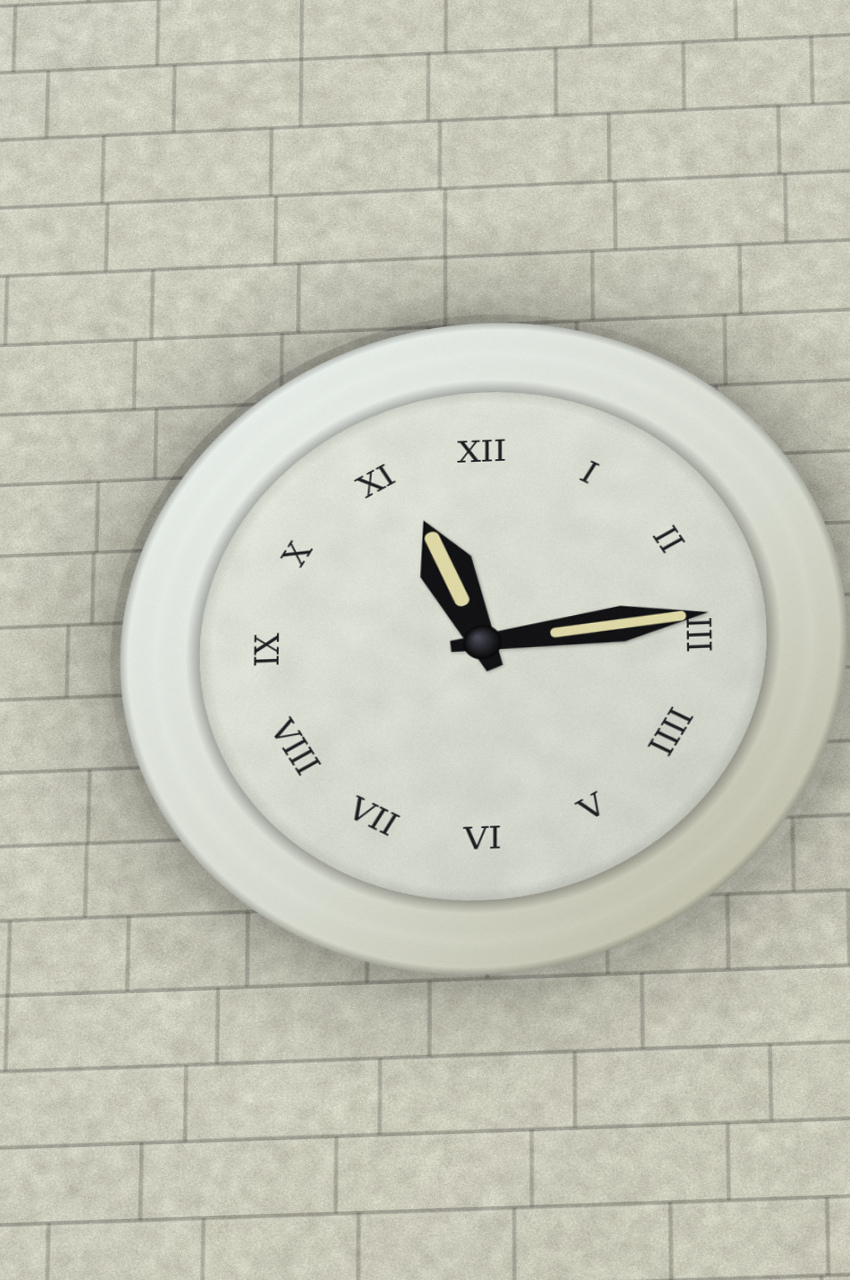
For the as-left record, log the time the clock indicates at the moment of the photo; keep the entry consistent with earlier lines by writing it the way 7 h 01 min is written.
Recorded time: 11 h 14 min
